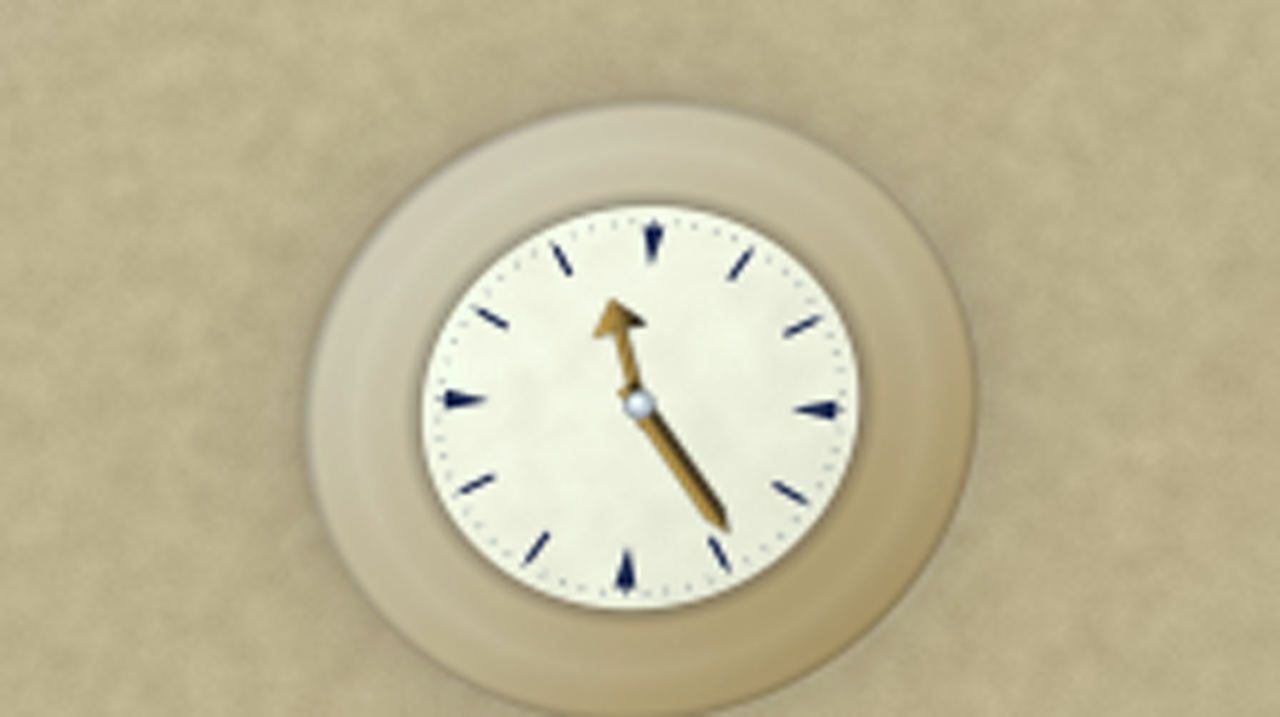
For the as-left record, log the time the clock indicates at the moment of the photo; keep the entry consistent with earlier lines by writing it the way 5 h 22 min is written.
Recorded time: 11 h 24 min
